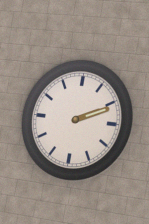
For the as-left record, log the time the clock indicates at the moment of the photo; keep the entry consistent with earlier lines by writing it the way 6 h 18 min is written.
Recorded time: 2 h 11 min
